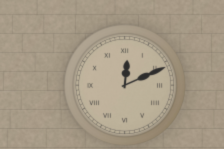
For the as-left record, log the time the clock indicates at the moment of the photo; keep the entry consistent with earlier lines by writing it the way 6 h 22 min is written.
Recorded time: 12 h 11 min
